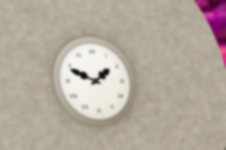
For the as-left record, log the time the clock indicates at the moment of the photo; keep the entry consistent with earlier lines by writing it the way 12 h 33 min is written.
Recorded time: 1 h 49 min
